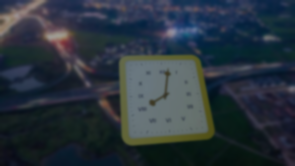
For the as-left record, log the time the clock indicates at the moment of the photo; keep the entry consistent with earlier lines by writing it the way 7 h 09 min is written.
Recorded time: 8 h 02 min
